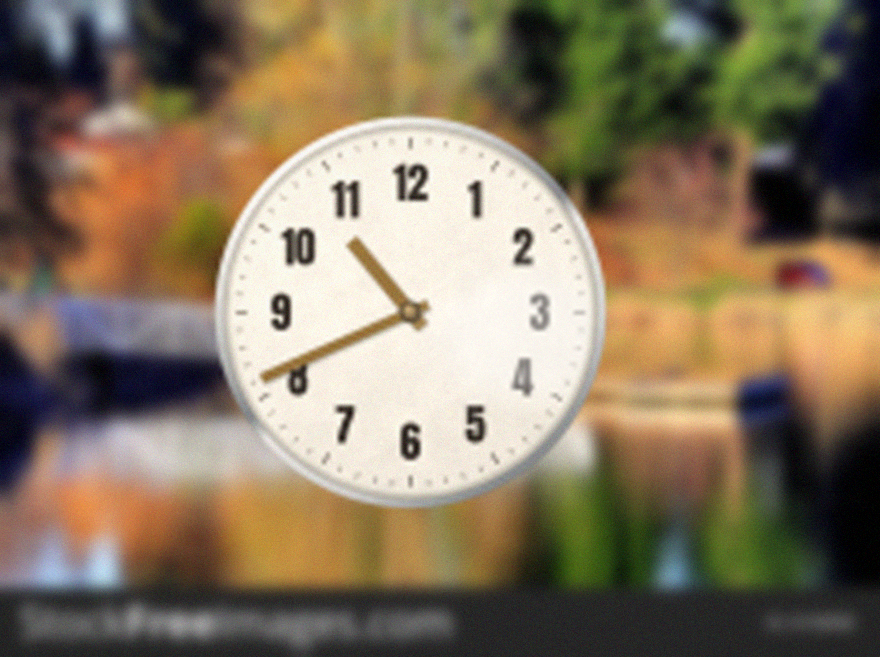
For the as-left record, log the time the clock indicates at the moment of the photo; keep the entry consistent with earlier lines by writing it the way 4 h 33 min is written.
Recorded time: 10 h 41 min
